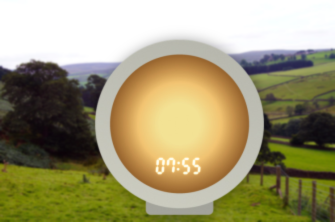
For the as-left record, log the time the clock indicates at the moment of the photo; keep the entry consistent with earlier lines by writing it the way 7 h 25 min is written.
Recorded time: 7 h 55 min
